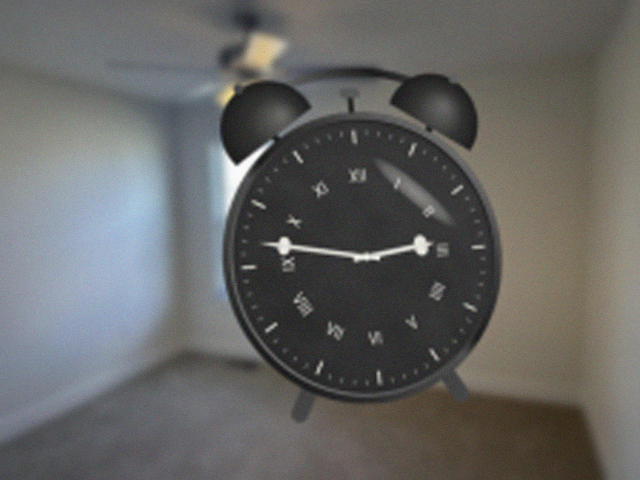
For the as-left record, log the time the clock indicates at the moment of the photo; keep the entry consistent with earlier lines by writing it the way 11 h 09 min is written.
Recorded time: 2 h 47 min
